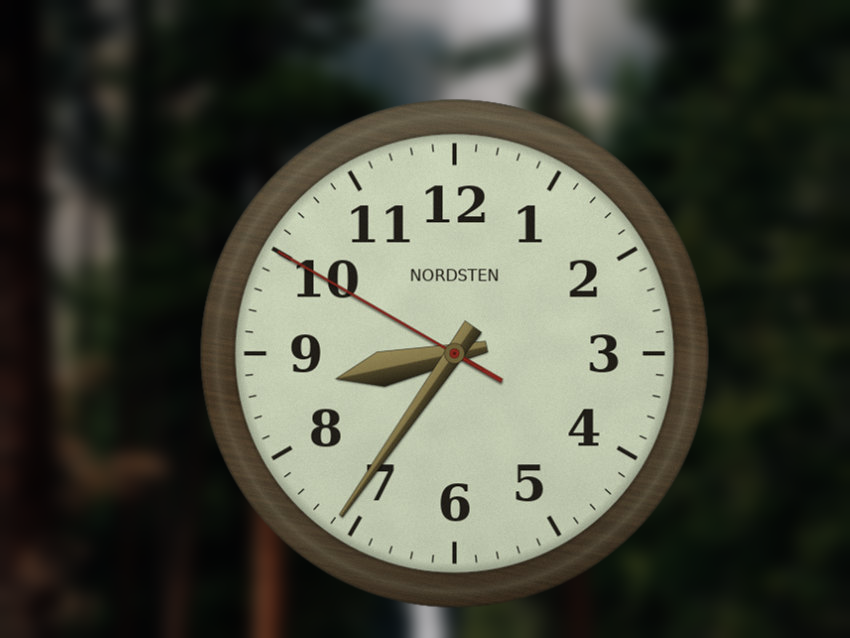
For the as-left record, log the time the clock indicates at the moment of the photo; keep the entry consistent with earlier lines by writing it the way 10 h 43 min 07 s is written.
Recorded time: 8 h 35 min 50 s
